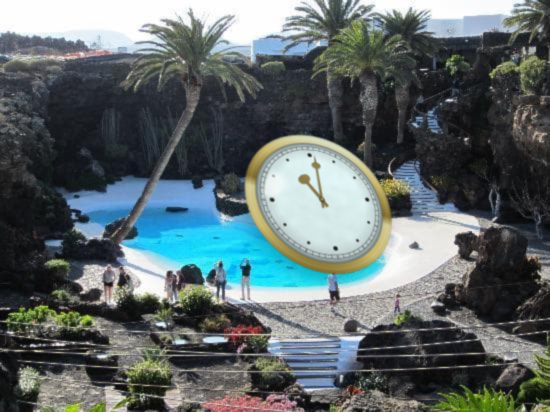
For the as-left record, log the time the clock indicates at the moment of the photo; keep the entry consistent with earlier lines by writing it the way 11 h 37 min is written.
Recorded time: 11 h 01 min
